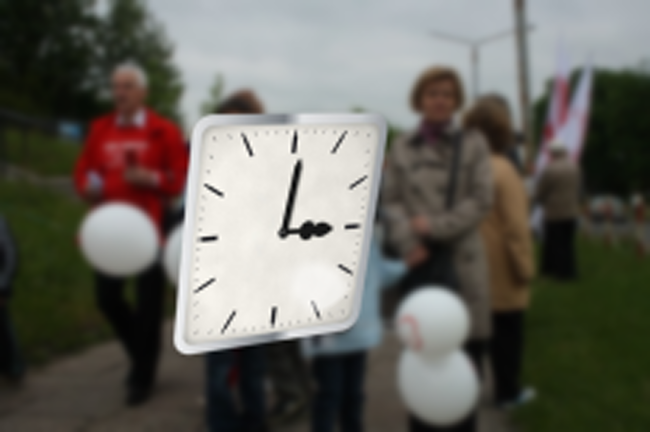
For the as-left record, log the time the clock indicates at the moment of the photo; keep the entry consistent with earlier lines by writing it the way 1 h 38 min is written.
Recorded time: 3 h 01 min
